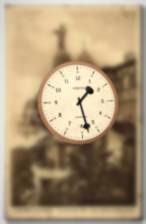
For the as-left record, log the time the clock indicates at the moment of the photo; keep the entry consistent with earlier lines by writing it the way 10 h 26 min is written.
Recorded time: 1 h 28 min
